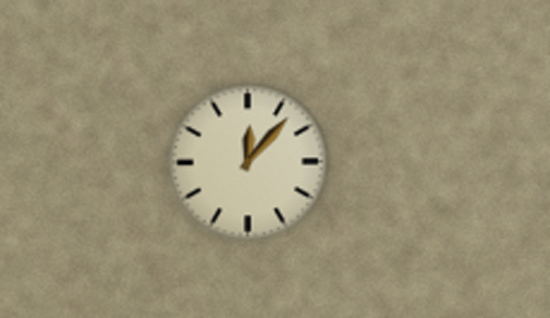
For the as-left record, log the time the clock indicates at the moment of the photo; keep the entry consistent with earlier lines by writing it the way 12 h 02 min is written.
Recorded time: 12 h 07 min
